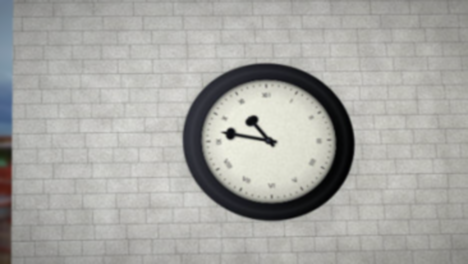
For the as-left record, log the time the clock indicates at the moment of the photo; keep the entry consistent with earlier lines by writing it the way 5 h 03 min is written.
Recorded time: 10 h 47 min
